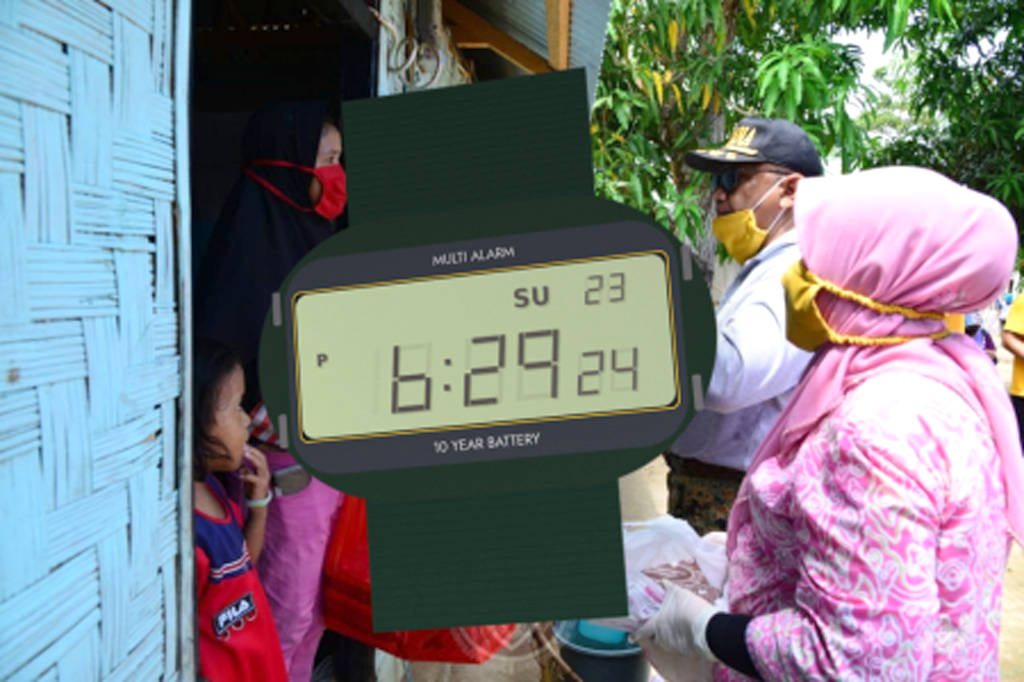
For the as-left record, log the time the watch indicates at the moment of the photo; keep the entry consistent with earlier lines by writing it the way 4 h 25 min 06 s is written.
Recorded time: 6 h 29 min 24 s
